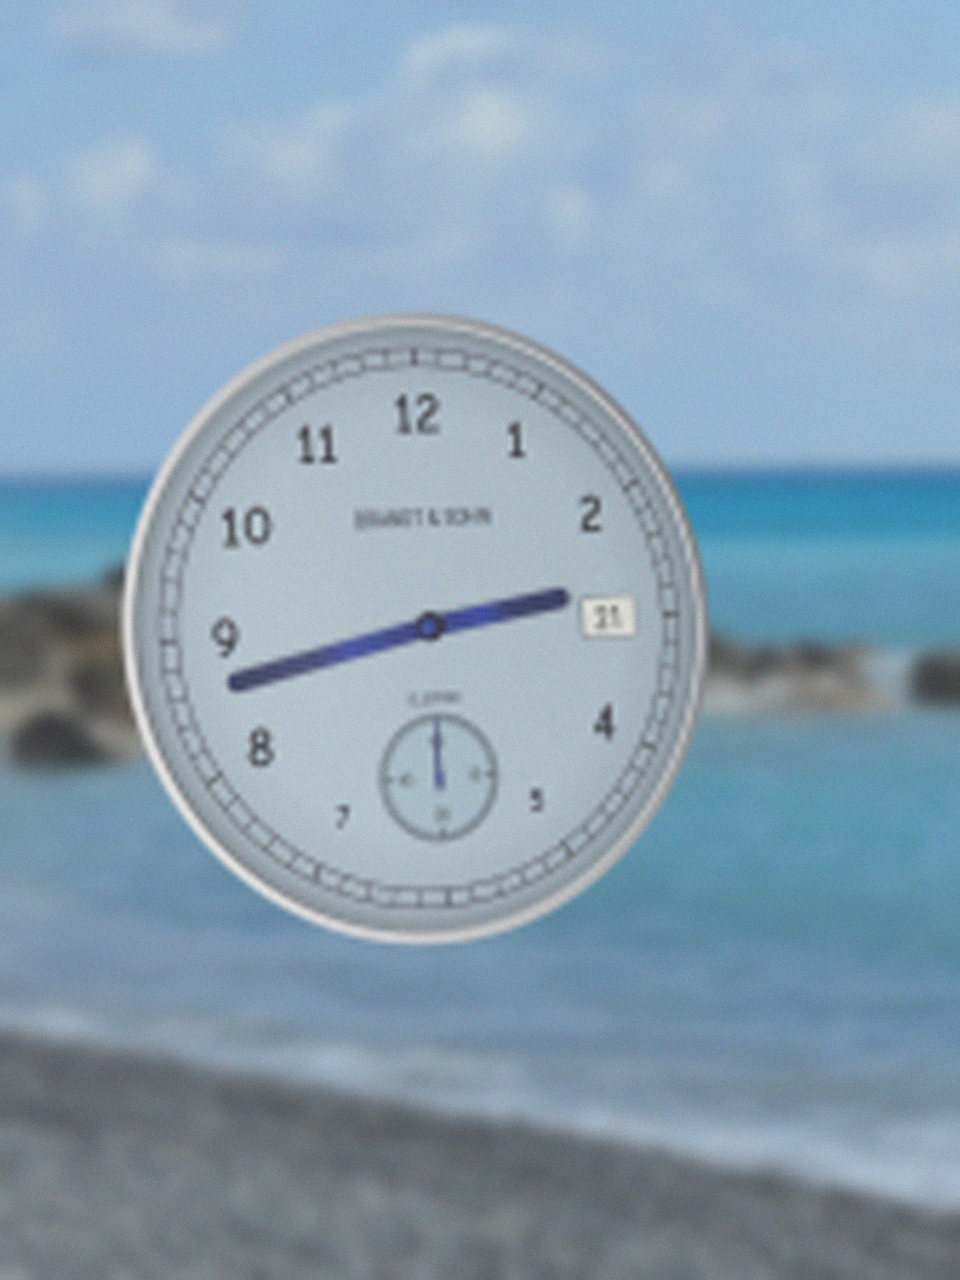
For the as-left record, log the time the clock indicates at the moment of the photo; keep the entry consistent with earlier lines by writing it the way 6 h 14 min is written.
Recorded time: 2 h 43 min
